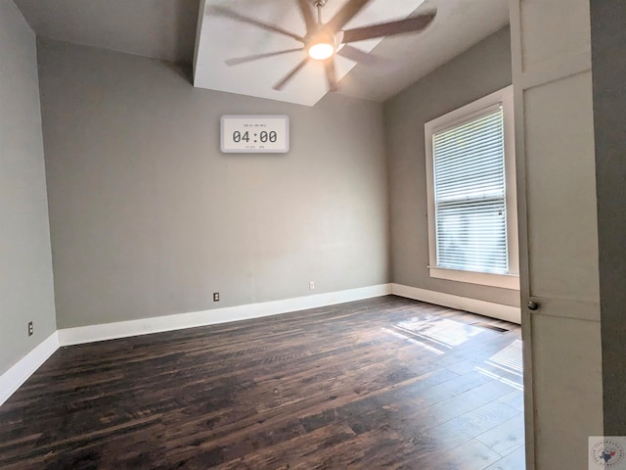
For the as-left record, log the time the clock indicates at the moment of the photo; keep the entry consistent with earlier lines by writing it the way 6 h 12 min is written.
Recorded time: 4 h 00 min
